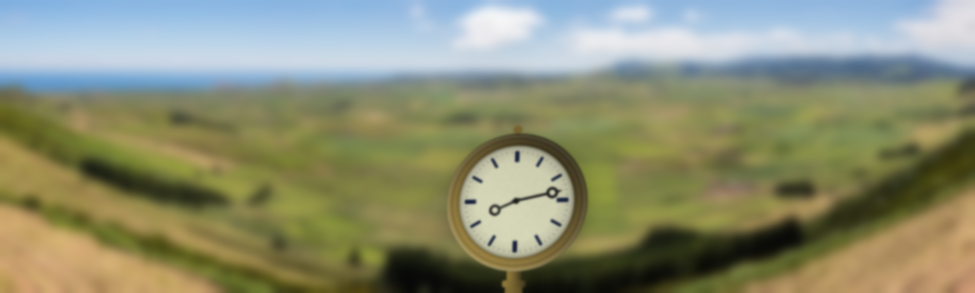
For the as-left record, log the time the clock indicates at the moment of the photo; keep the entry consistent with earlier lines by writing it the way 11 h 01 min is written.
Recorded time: 8 h 13 min
